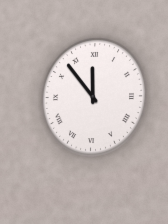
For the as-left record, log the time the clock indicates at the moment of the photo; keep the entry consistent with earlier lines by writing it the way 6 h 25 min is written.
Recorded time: 11 h 53 min
